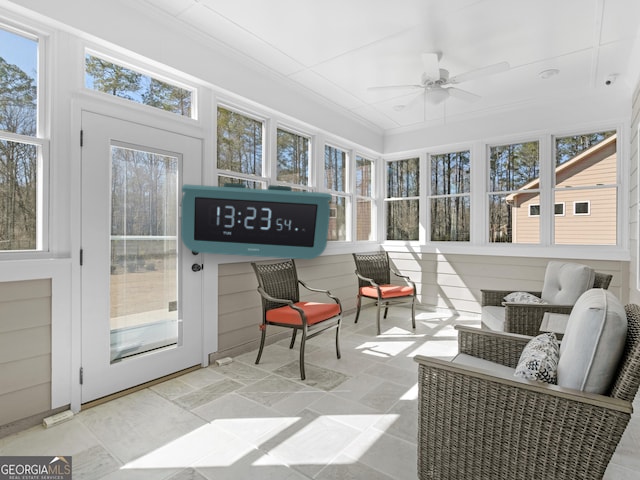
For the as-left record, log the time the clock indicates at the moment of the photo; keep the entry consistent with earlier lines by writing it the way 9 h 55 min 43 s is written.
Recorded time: 13 h 23 min 54 s
